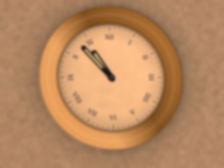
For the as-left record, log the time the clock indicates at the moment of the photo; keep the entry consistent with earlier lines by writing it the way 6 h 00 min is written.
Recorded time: 10 h 53 min
